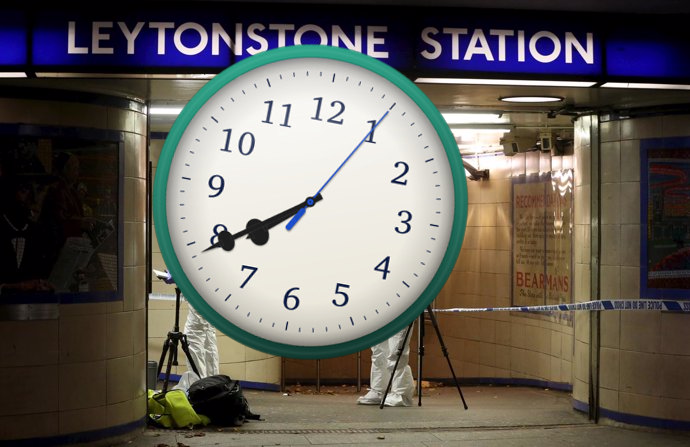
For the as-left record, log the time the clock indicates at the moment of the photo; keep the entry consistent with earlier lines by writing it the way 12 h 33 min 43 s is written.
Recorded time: 7 h 39 min 05 s
